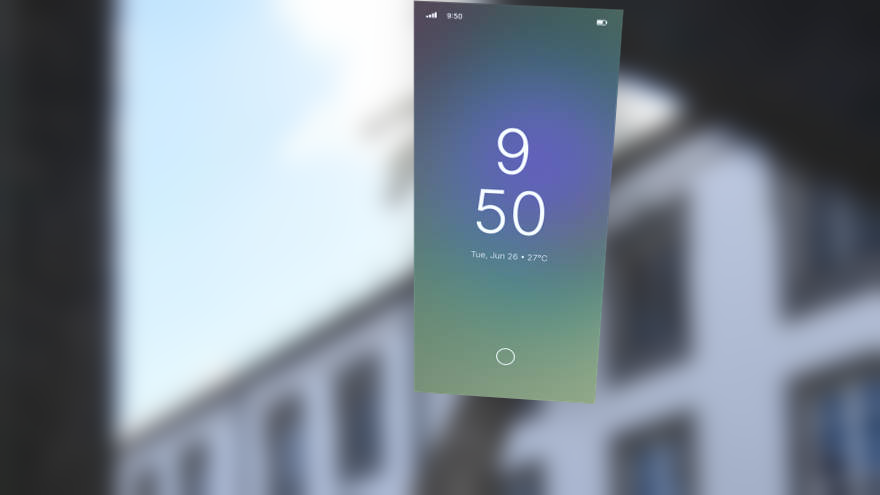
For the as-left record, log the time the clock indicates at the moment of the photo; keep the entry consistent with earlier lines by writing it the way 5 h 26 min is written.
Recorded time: 9 h 50 min
